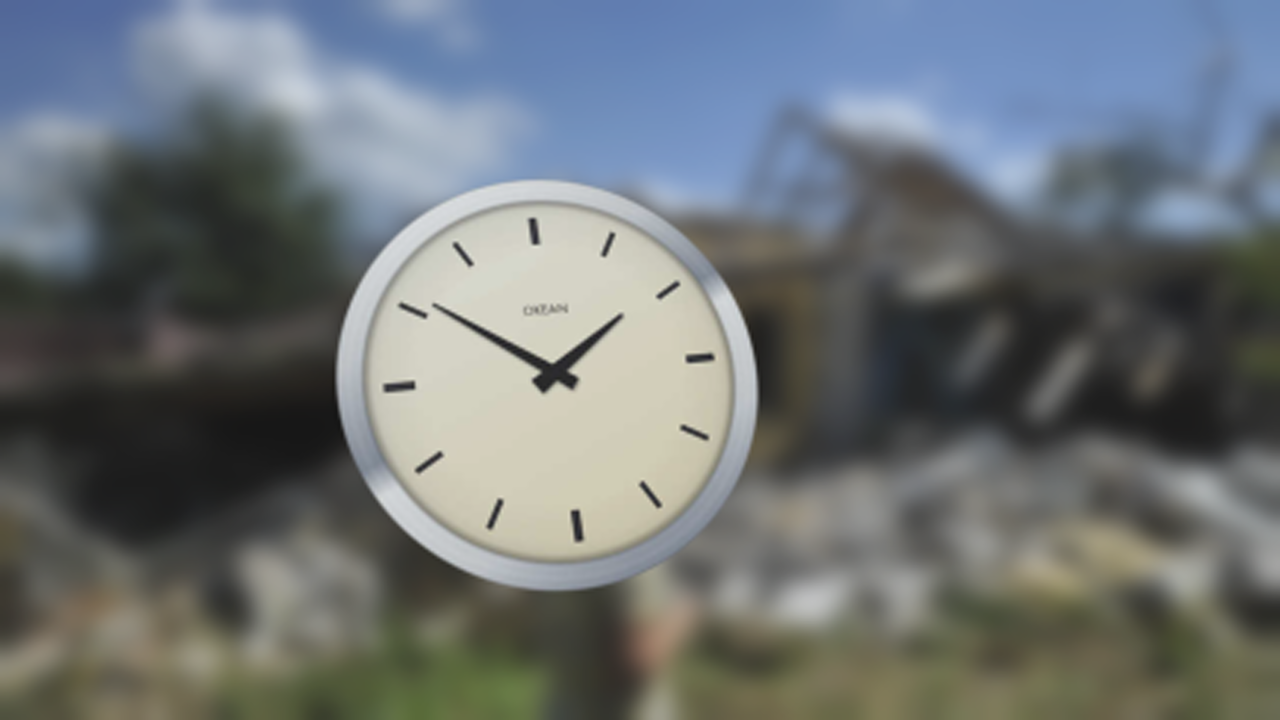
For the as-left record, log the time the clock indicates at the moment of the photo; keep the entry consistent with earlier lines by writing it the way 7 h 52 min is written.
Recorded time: 1 h 51 min
